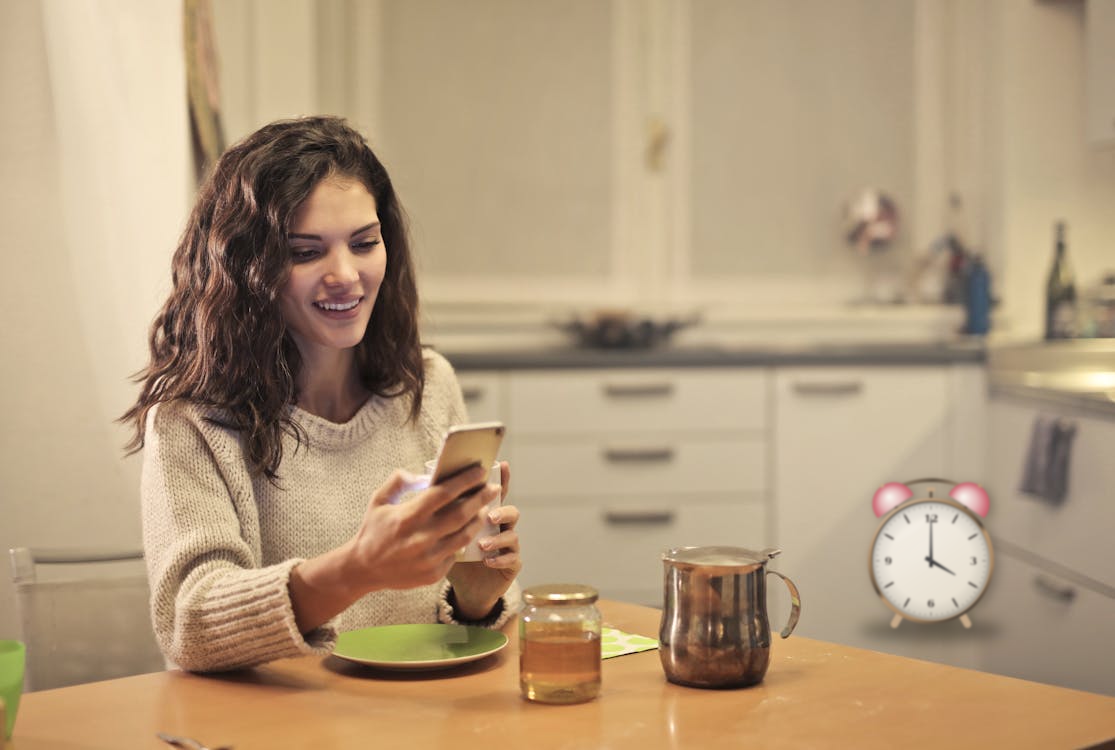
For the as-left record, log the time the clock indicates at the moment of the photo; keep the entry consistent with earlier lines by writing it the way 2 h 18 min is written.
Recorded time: 4 h 00 min
